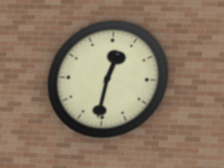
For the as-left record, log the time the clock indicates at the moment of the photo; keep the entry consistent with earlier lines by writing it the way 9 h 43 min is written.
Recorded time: 12 h 31 min
